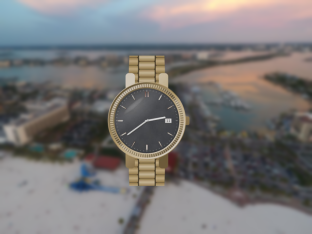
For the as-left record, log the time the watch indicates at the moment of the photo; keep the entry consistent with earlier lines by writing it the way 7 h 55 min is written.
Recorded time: 2 h 39 min
